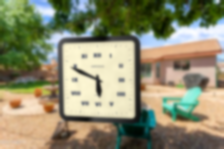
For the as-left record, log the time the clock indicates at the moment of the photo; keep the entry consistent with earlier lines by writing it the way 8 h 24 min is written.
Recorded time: 5 h 49 min
